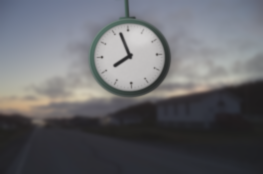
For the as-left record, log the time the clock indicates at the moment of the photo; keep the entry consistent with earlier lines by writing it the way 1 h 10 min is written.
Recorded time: 7 h 57 min
